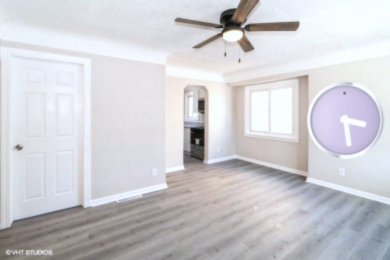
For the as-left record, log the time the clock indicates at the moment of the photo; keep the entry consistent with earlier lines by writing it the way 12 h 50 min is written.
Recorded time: 3 h 29 min
